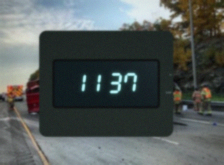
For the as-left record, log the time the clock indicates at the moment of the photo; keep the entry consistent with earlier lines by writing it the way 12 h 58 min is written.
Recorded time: 11 h 37 min
